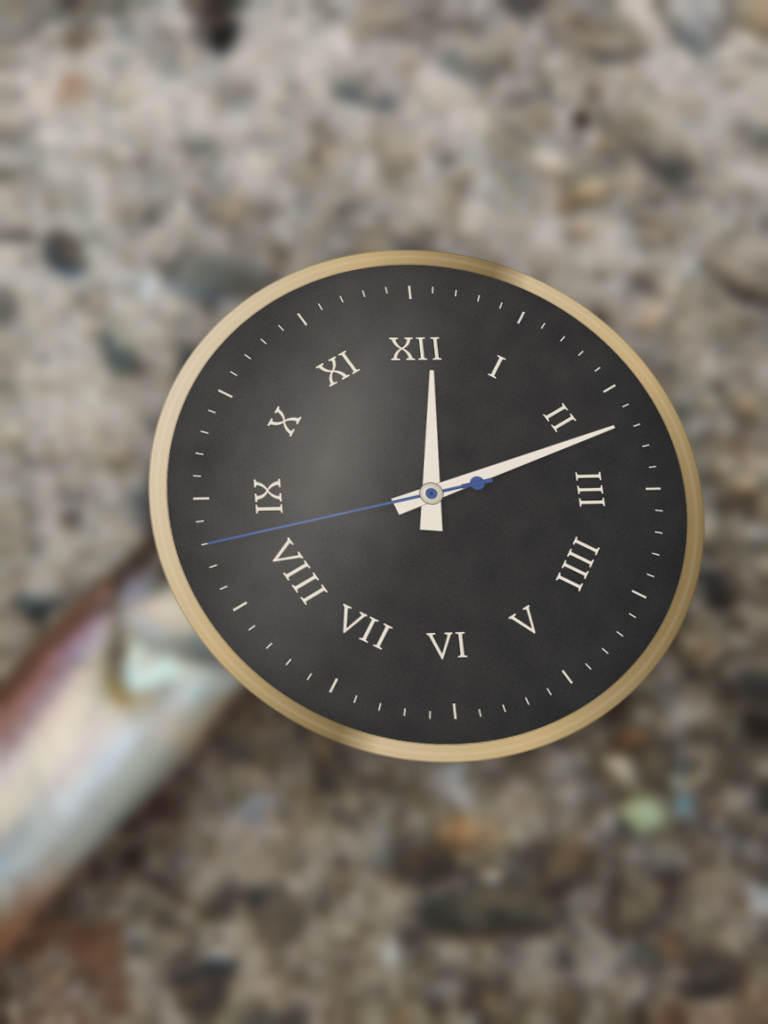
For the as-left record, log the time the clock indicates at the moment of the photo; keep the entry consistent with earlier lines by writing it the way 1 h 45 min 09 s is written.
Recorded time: 12 h 11 min 43 s
